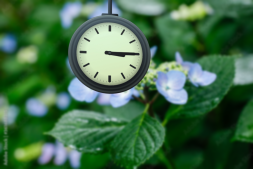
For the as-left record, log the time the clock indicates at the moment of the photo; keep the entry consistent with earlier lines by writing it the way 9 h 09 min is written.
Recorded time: 3 h 15 min
